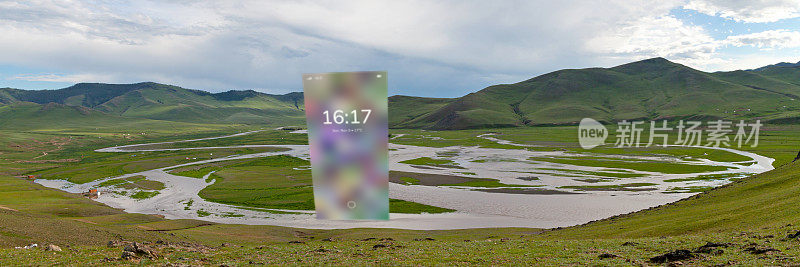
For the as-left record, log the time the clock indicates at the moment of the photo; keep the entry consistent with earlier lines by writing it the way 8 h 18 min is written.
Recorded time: 16 h 17 min
